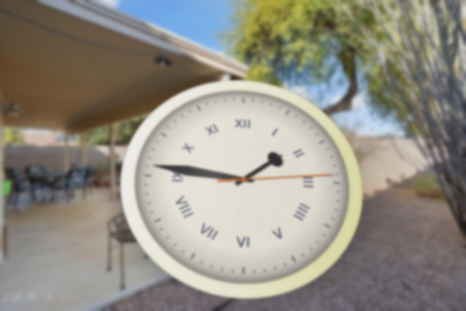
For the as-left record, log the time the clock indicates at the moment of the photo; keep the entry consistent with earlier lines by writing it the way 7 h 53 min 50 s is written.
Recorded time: 1 h 46 min 14 s
